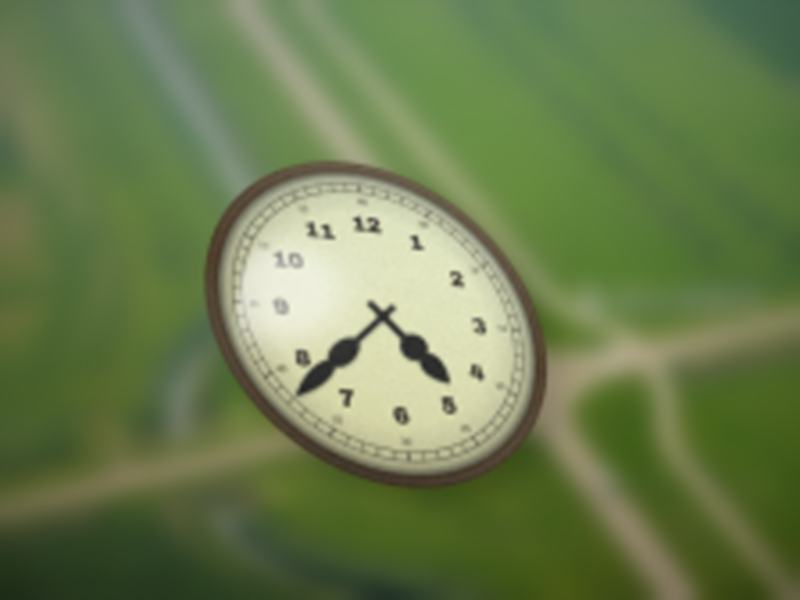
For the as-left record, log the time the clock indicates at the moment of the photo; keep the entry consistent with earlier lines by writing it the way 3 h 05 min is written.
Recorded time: 4 h 38 min
